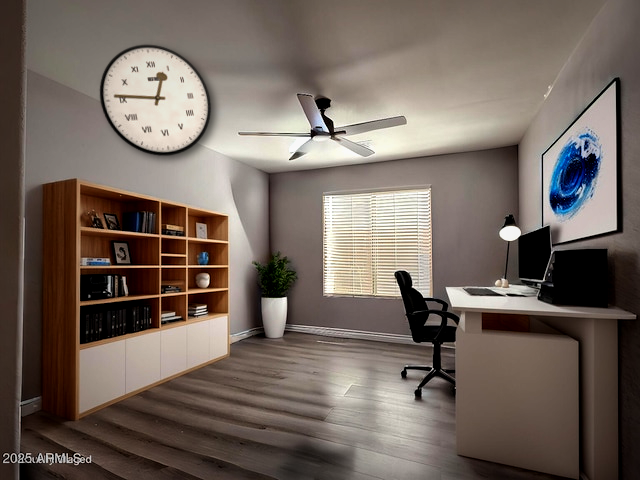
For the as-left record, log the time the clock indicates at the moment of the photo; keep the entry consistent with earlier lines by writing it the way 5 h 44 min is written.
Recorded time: 12 h 46 min
